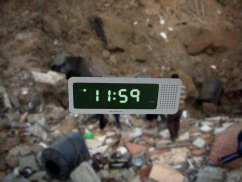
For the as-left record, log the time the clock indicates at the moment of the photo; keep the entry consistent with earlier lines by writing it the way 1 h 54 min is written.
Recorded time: 11 h 59 min
